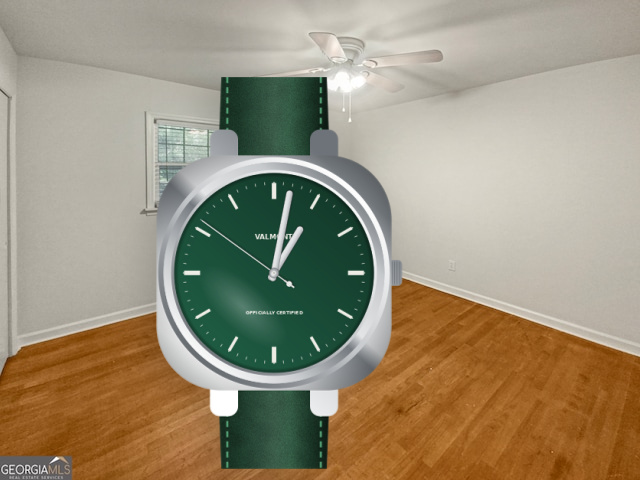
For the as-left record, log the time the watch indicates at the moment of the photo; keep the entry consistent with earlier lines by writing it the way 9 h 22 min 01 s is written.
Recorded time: 1 h 01 min 51 s
